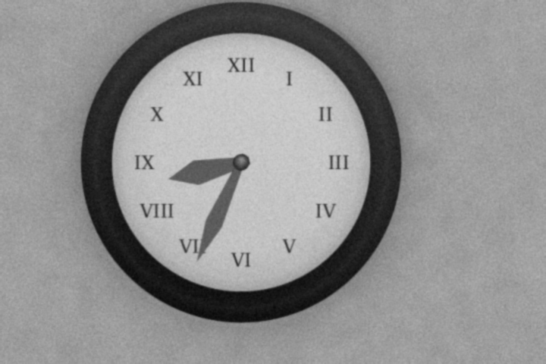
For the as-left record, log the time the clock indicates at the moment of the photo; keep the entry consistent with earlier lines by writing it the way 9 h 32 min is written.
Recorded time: 8 h 34 min
